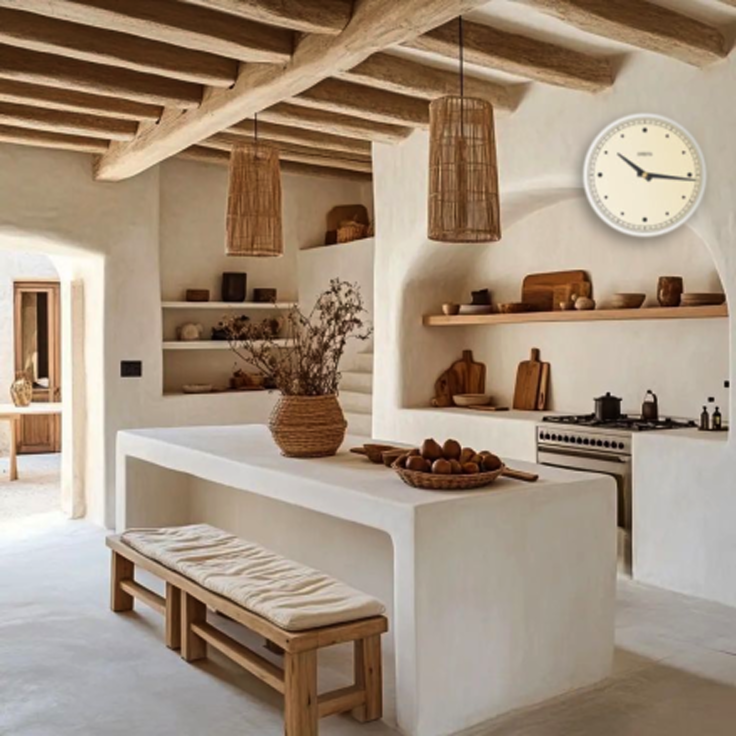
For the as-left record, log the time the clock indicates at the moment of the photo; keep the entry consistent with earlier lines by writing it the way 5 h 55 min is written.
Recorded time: 10 h 16 min
